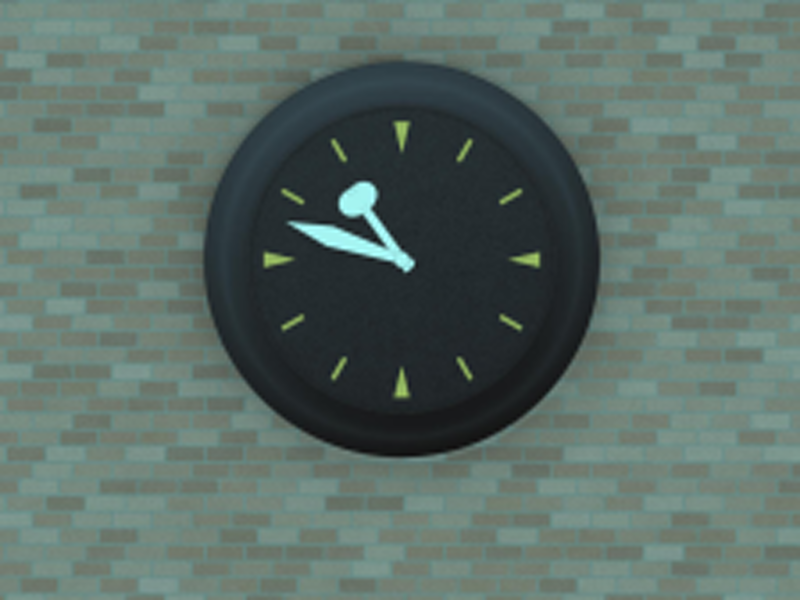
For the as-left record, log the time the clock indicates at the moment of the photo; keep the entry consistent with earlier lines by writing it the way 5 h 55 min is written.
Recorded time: 10 h 48 min
